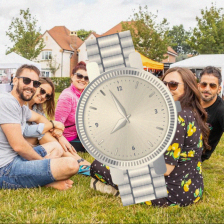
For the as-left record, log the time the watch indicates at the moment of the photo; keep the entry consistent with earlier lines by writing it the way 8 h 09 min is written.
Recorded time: 7 h 57 min
